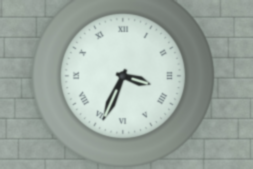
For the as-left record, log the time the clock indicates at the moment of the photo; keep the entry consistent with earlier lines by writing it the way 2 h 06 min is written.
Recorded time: 3 h 34 min
